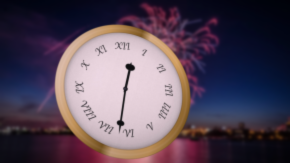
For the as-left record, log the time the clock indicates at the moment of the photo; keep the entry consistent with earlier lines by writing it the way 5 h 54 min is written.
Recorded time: 12 h 32 min
